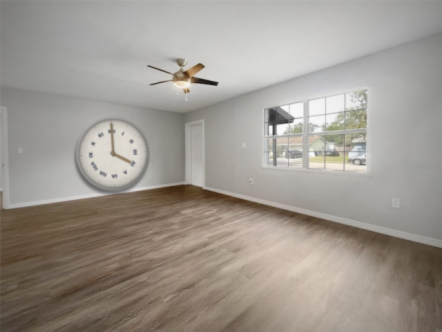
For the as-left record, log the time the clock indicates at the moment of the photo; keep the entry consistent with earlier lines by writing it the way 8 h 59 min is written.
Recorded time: 4 h 00 min
